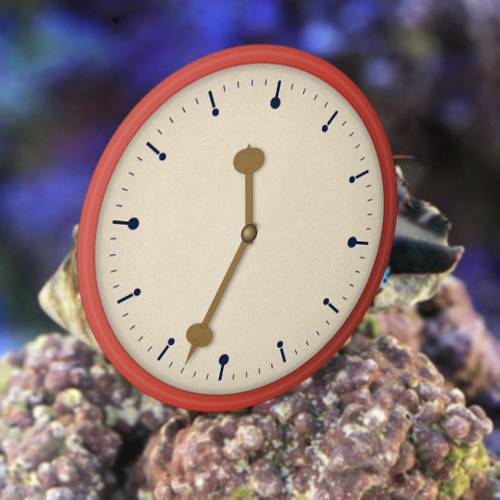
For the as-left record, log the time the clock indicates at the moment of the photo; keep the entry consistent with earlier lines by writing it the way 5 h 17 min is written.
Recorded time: 11 h 33 min
